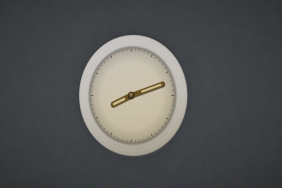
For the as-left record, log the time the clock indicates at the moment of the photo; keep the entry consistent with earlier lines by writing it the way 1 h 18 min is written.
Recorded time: 8 h 12 min
